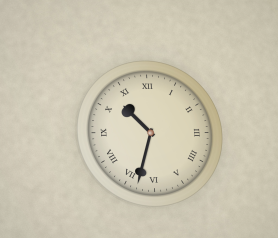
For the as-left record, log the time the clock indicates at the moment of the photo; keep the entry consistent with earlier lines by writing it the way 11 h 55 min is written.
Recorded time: 10 h 33 min
